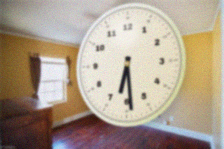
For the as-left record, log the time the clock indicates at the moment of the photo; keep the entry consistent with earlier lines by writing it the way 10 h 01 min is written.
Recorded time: 6 h 29 min
